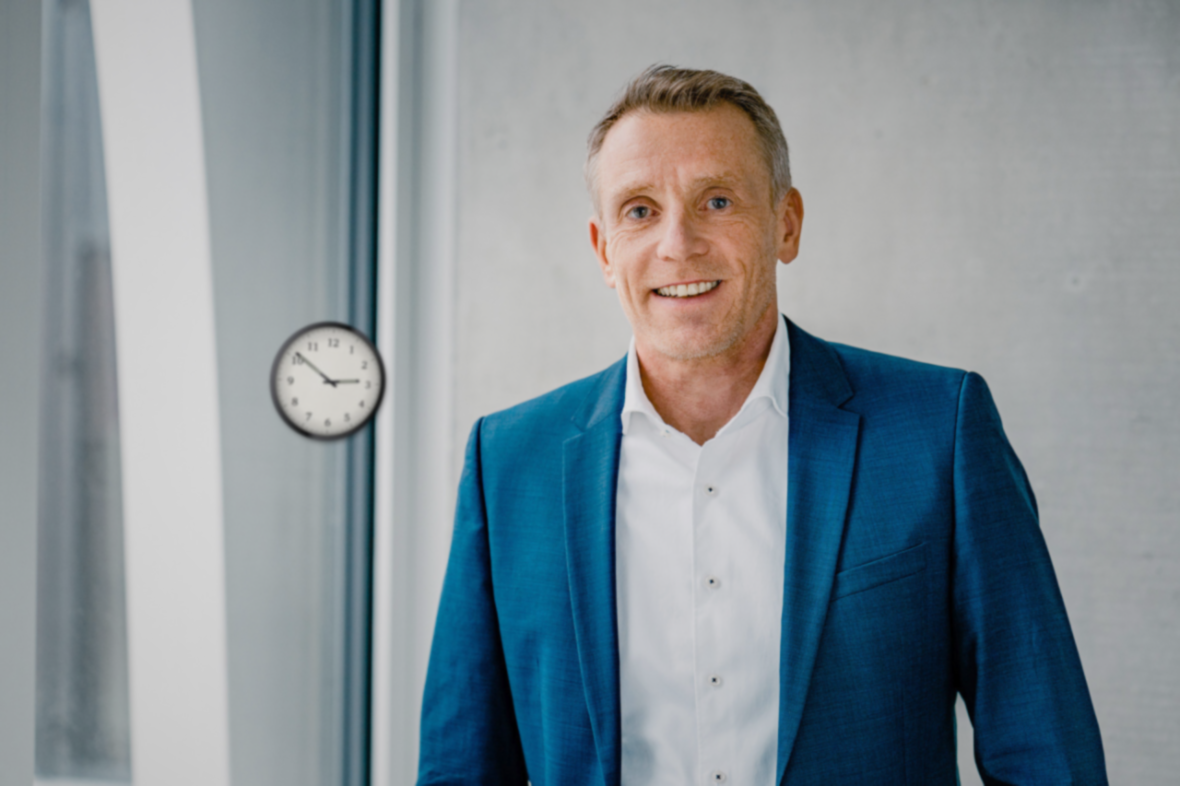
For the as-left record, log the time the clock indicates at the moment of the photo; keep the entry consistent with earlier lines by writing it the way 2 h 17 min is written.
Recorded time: 2 h 51 min
